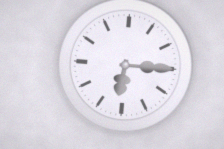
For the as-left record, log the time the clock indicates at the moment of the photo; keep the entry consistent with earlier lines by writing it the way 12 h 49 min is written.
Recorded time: 6 h 15 min
